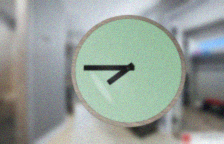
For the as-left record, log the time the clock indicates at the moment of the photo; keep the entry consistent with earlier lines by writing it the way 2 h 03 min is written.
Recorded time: 7 h 45 min
